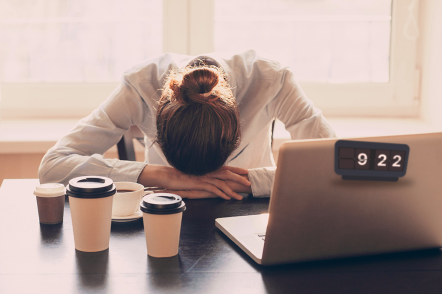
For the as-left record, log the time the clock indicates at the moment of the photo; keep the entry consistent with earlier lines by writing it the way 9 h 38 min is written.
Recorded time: 9 h 22 min
